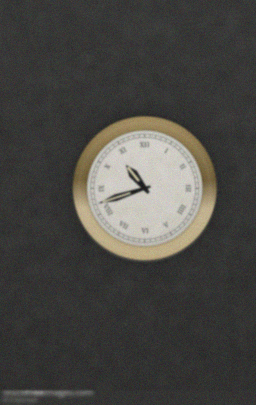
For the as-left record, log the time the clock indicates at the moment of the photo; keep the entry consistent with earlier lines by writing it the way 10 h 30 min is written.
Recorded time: 10 h 42 min
